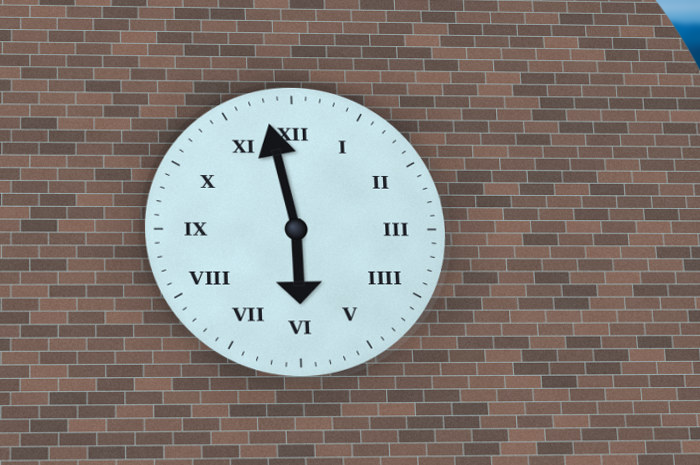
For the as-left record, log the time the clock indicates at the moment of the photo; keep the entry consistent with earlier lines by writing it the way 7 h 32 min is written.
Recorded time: 5 h 58 min
